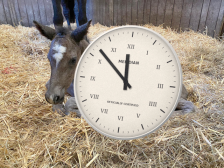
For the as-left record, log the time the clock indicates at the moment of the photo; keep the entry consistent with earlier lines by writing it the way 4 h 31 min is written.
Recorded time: 11 h 52 min
